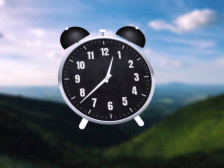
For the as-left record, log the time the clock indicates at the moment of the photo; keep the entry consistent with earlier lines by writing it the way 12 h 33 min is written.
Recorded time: 12 h 38 min
